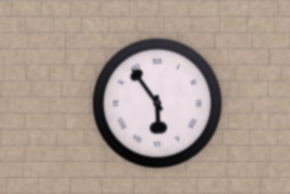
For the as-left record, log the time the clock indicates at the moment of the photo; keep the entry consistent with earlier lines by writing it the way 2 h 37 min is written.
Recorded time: 5 h 54 min
